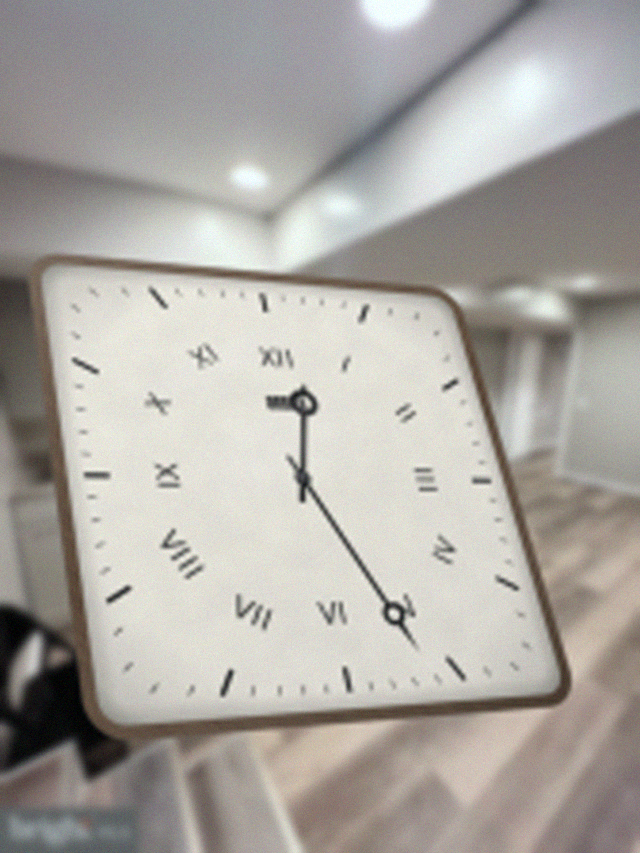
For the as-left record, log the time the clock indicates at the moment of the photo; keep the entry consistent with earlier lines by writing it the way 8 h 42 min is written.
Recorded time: 12 h 26 min
